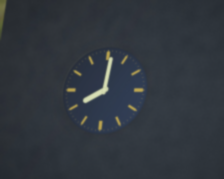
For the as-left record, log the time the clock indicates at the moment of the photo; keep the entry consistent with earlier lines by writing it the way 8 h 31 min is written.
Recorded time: 8 h 01 min
